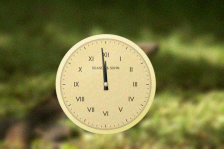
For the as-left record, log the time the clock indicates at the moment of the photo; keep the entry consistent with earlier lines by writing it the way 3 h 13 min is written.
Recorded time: 11 h 59 min
